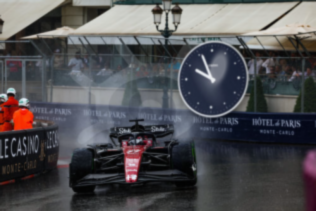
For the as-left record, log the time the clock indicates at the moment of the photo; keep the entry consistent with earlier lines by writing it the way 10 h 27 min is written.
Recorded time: 9 h 56 min
